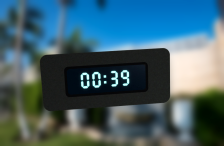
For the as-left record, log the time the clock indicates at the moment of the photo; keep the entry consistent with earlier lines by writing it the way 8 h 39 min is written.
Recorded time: 0 h 39 min
